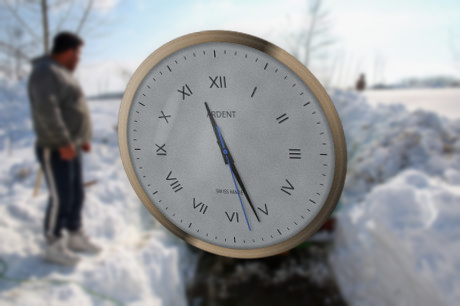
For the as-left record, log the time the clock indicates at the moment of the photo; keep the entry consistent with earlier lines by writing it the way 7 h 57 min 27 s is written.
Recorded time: 11 h 26 min 28 s
